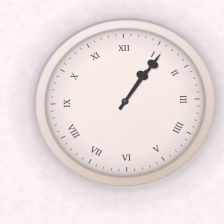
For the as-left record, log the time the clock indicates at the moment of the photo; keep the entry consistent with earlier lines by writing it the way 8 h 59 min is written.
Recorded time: 1 h 06 min
